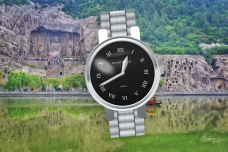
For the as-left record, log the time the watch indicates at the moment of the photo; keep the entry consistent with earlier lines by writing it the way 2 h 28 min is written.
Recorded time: 12 h 41 min
